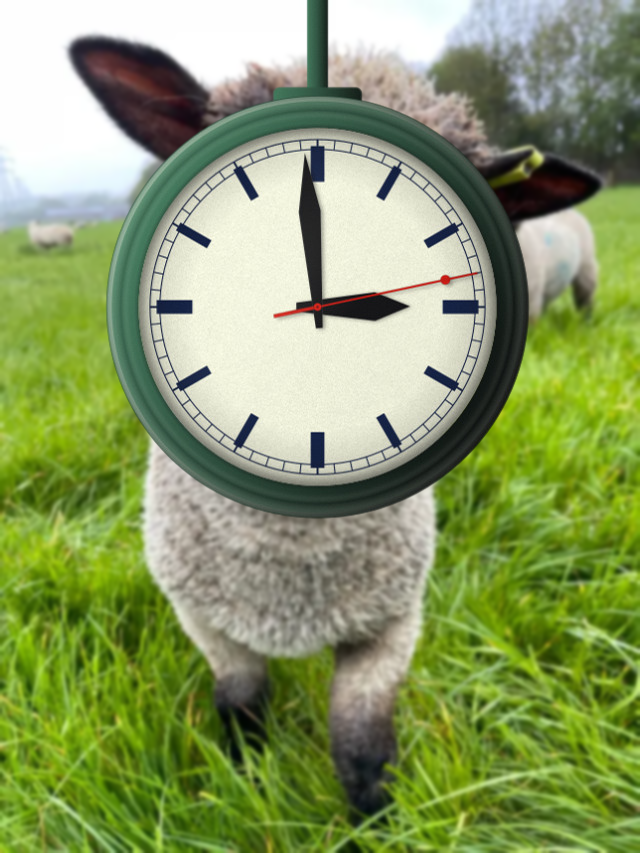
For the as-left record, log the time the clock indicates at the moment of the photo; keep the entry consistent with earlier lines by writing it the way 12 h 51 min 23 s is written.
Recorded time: 2 h 59 min 13 s
